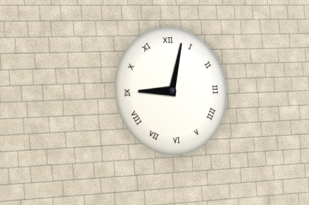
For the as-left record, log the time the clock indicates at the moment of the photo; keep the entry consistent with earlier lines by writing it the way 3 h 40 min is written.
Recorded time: 9 h 03 min
